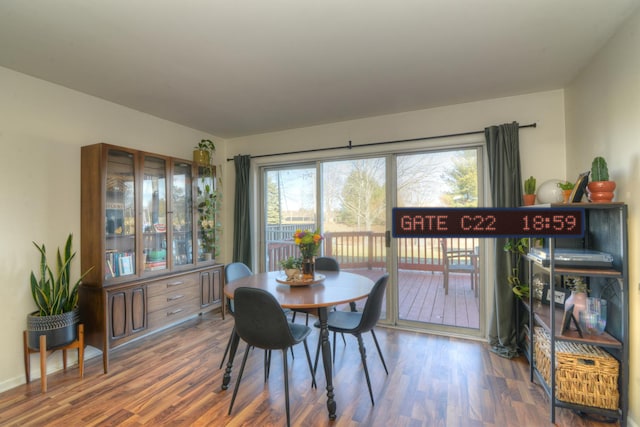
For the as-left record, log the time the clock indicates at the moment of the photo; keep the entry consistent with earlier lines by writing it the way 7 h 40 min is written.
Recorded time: 18 h 59 min
